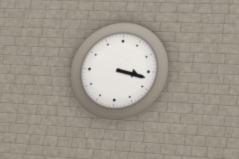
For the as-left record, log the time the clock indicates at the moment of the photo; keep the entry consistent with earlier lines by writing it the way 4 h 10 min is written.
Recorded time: 3 h 17 min
